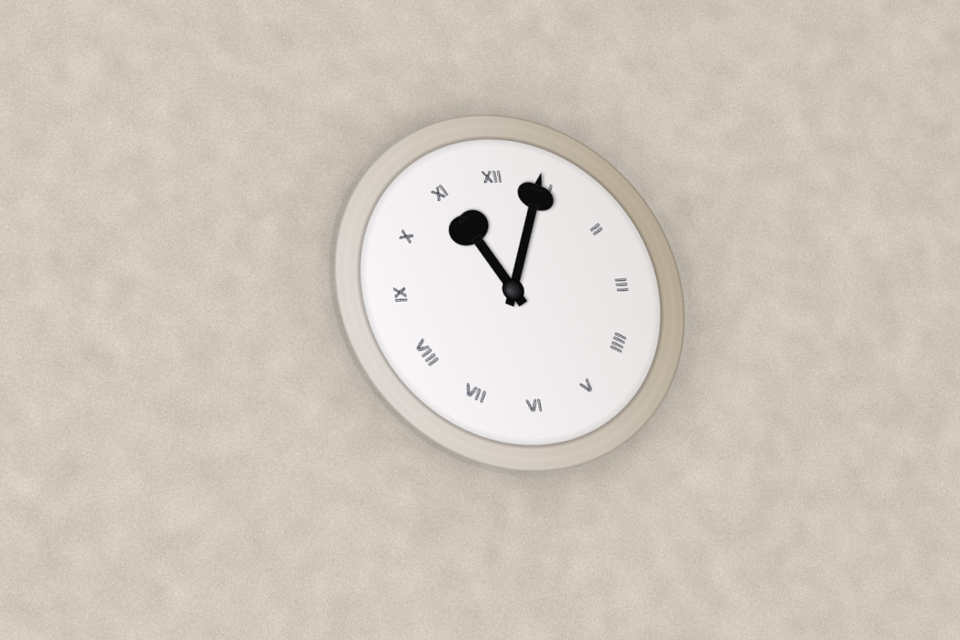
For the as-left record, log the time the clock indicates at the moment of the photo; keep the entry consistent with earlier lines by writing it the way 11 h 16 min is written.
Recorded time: 11 h 04 min
